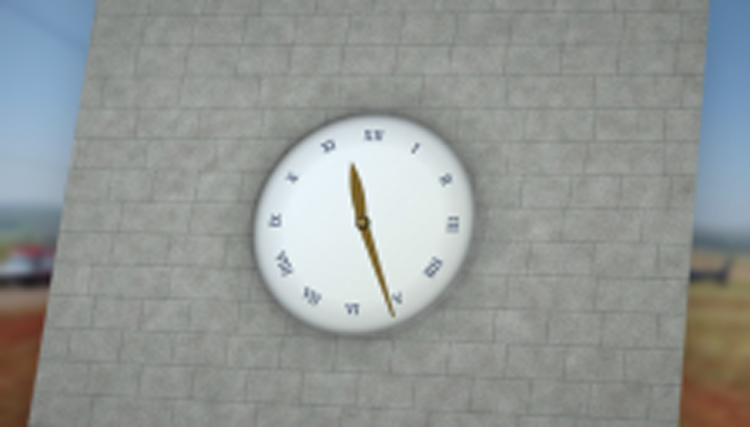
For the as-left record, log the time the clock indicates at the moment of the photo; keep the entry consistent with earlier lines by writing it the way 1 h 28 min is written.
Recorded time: 11 h 26 min
